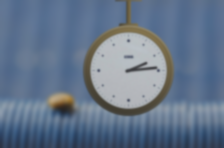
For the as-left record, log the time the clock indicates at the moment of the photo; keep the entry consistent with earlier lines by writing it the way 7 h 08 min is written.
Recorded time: 2 h 14 min
